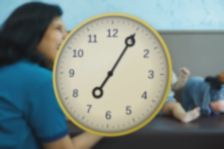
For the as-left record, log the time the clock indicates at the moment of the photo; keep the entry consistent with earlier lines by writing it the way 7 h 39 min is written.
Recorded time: 7 h 05 min
